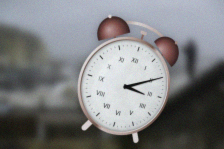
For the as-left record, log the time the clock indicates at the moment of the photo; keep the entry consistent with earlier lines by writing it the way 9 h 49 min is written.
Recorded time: 3 h 10 min
